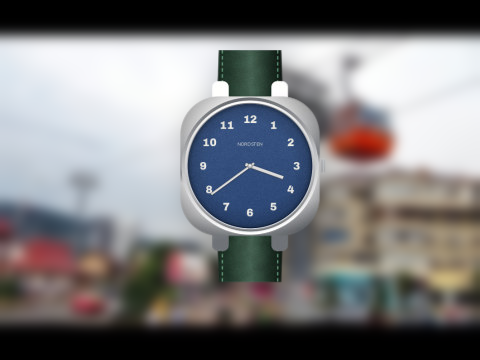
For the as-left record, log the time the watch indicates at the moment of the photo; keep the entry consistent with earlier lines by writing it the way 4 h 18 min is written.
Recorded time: 3 h 39 min
